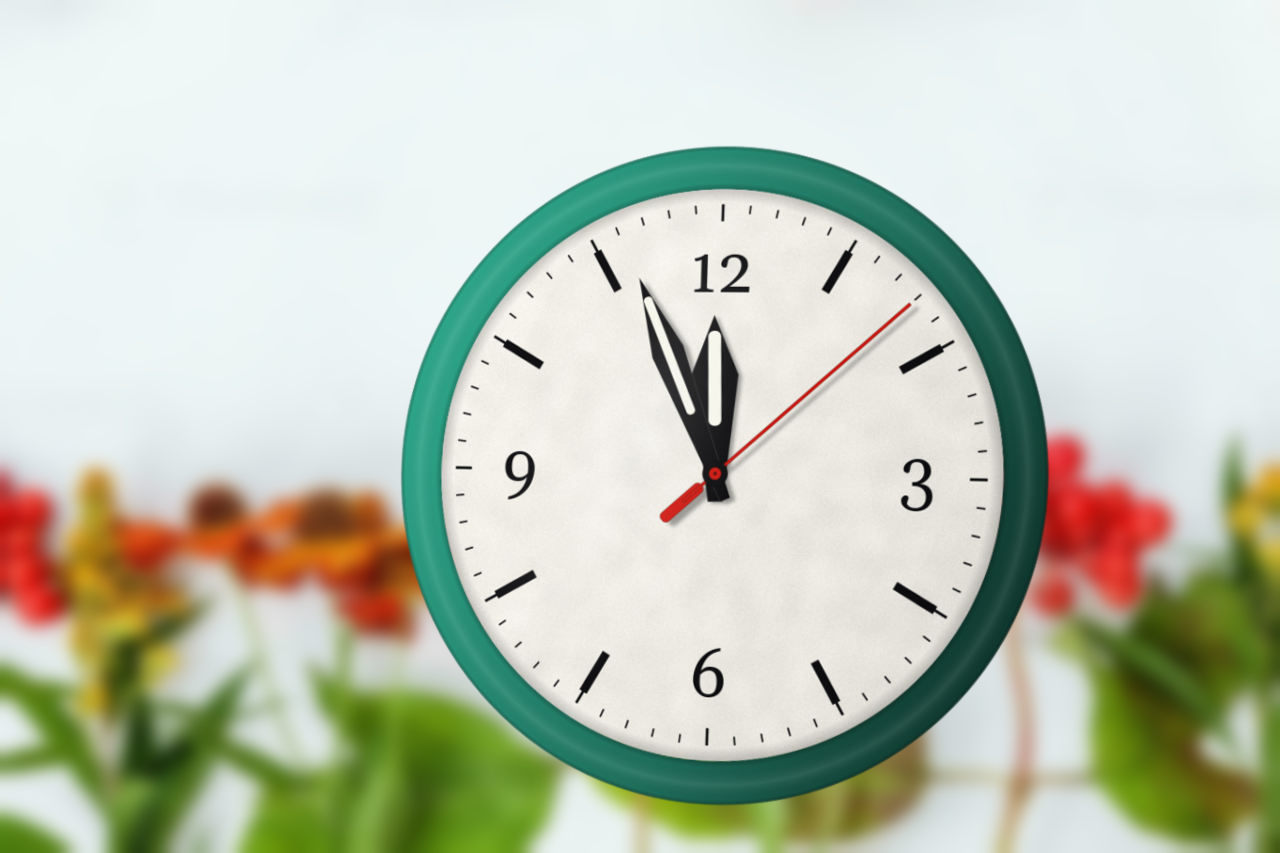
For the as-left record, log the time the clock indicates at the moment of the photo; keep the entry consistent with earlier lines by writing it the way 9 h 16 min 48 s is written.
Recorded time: 11 h 56 min 08 s
